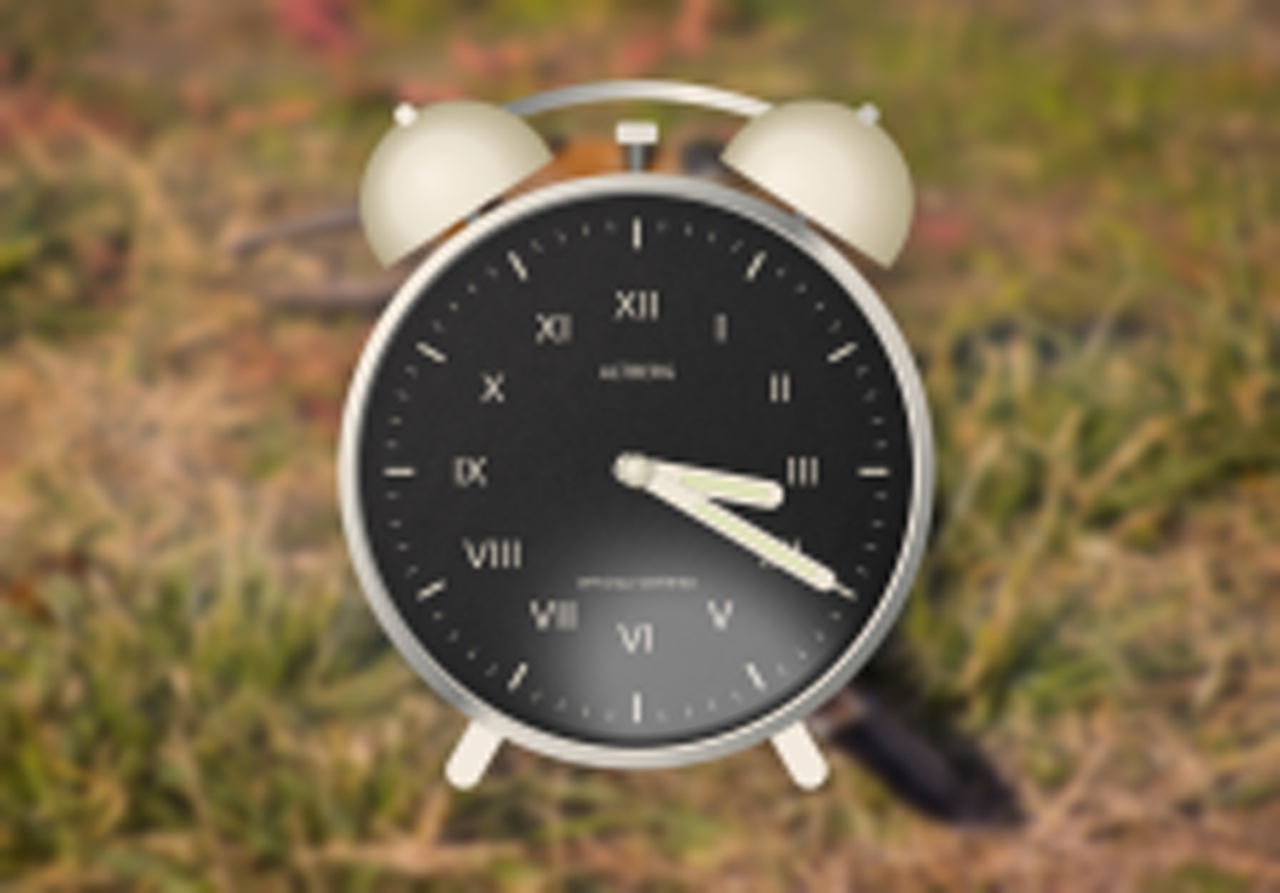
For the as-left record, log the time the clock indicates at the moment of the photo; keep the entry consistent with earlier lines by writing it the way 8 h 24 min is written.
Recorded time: 3 h 20 min
